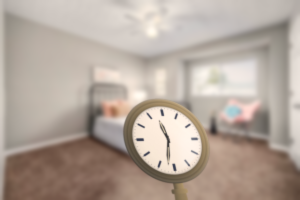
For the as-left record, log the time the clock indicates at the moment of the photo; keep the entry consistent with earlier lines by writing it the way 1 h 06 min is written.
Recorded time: 11 h 32 min
